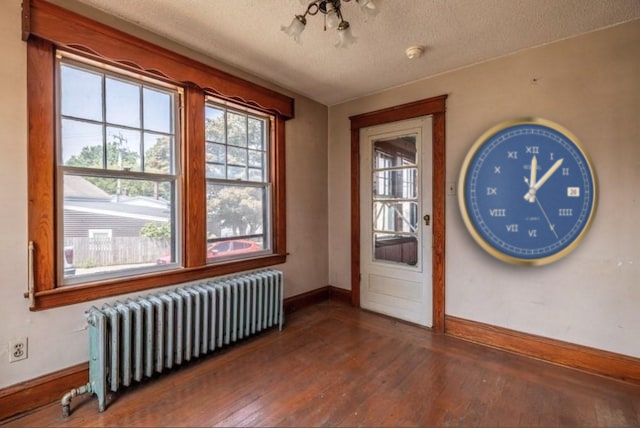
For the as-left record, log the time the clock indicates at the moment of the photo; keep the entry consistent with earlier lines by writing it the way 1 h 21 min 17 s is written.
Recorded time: 12 h 07 min 25 s
